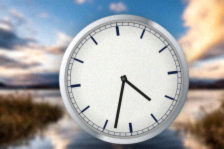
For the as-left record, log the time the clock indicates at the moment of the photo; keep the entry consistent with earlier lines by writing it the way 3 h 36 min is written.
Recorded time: 4 h 33 min
